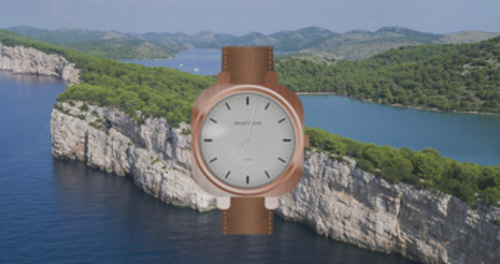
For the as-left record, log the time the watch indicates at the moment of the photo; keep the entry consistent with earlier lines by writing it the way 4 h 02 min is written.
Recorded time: 7 h 02 min
